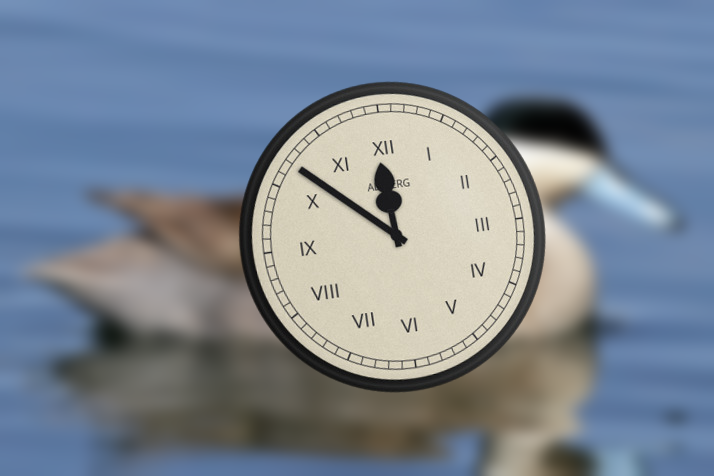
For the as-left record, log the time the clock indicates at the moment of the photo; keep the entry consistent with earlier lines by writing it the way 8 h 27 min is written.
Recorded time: 11 h 52 min
